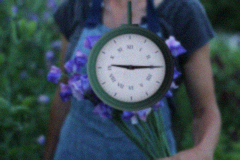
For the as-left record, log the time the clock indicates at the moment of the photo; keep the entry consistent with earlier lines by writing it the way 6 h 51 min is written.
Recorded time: 9 h 15 min
